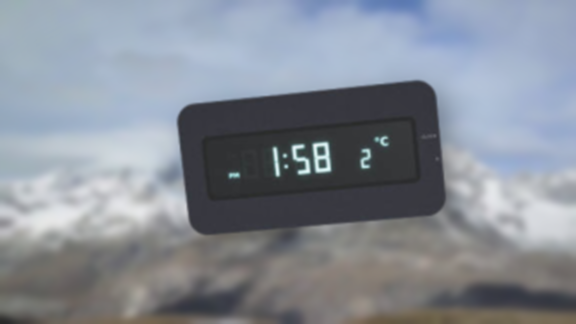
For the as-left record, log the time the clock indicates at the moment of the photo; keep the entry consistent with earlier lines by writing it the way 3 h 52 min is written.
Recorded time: 1 h 58 min
